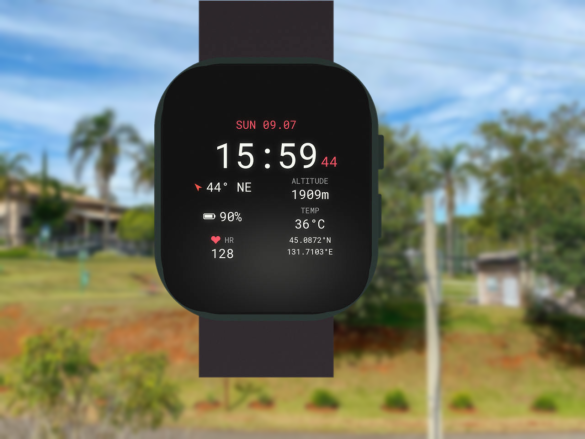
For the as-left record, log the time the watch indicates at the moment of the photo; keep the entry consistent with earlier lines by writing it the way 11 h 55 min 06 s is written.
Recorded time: 15 h 59 min 44 s
